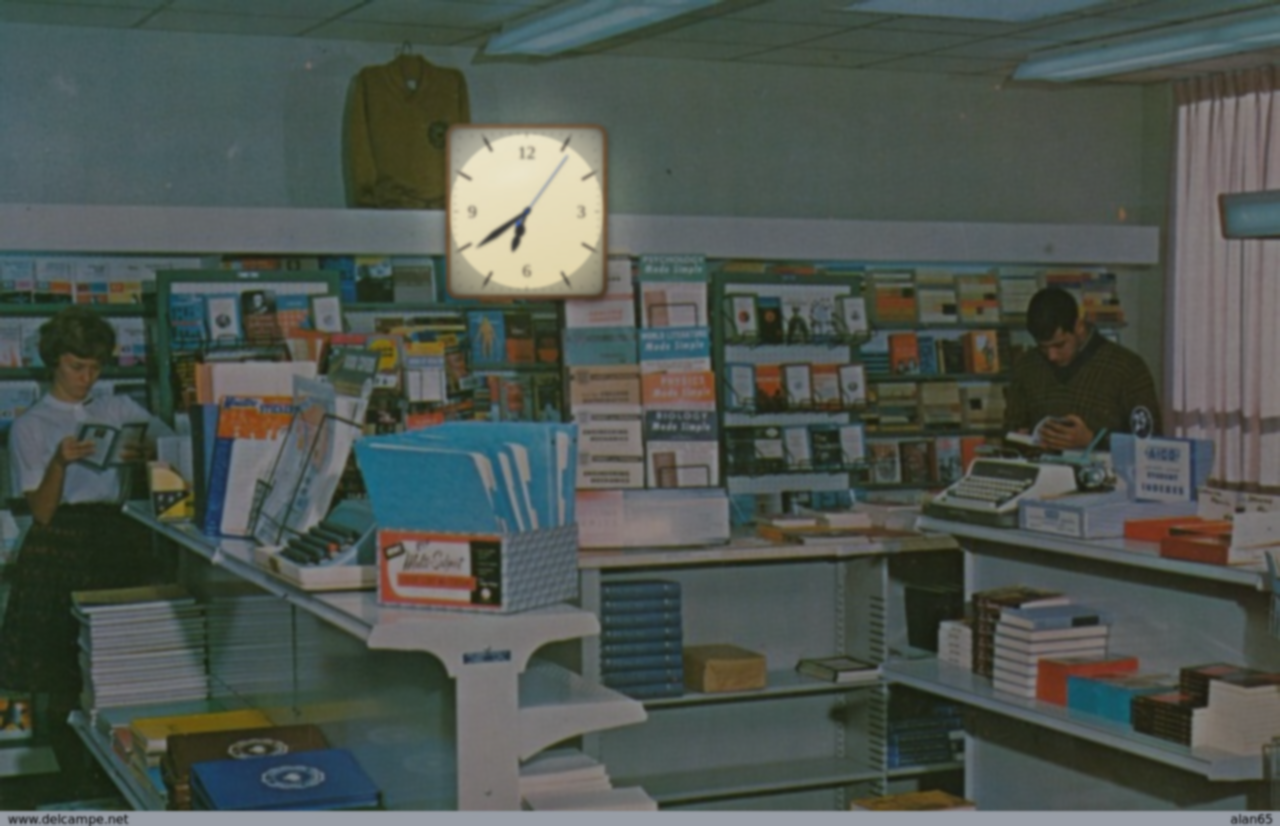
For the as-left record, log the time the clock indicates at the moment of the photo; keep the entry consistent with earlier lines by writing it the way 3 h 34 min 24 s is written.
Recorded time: 6 h 39 min 06 s
